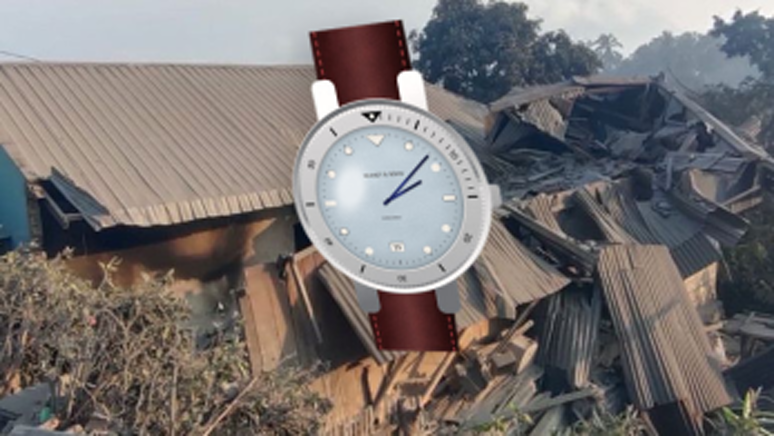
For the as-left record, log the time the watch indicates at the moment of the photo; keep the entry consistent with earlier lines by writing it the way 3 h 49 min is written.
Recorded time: 2 h 08 min
